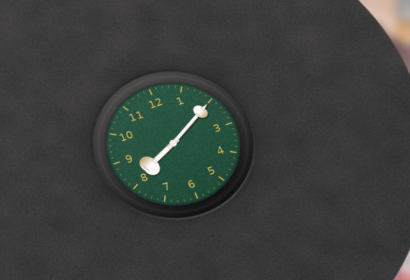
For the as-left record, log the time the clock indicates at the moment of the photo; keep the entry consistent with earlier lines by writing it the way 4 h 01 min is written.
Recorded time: 8 h 10 min
